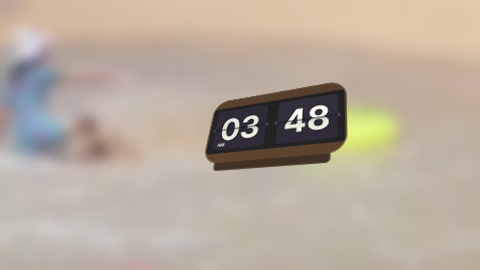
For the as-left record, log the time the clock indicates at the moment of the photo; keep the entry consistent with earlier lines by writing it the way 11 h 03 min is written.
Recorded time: 3 h 48 min
